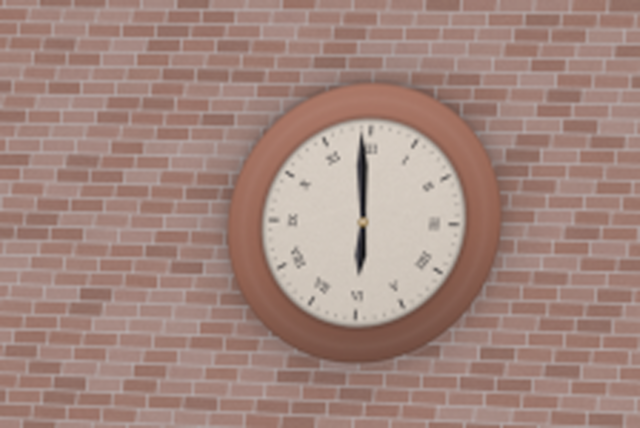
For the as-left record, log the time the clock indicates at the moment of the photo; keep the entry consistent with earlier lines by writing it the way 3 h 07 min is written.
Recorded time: 5 h 59 min
